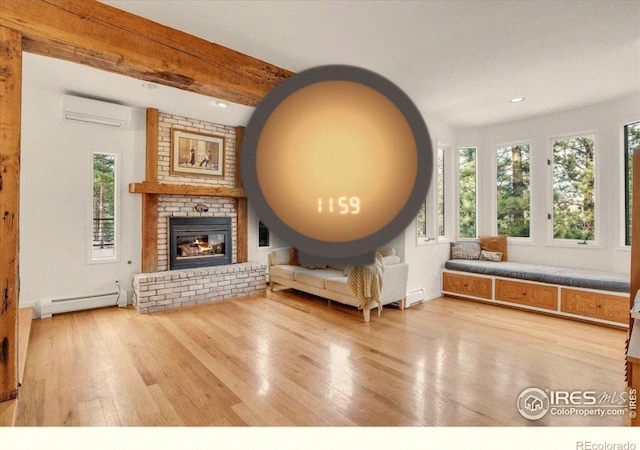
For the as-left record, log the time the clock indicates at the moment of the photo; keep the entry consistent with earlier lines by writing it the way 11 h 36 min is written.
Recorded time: 11 h 59 min
